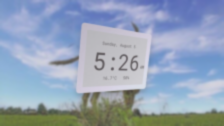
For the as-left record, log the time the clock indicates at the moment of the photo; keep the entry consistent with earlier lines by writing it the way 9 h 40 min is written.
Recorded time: 5 h 26 min
